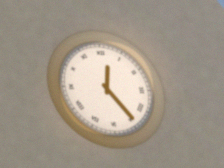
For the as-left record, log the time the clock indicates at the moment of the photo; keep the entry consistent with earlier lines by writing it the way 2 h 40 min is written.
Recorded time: 12 h 24 min
